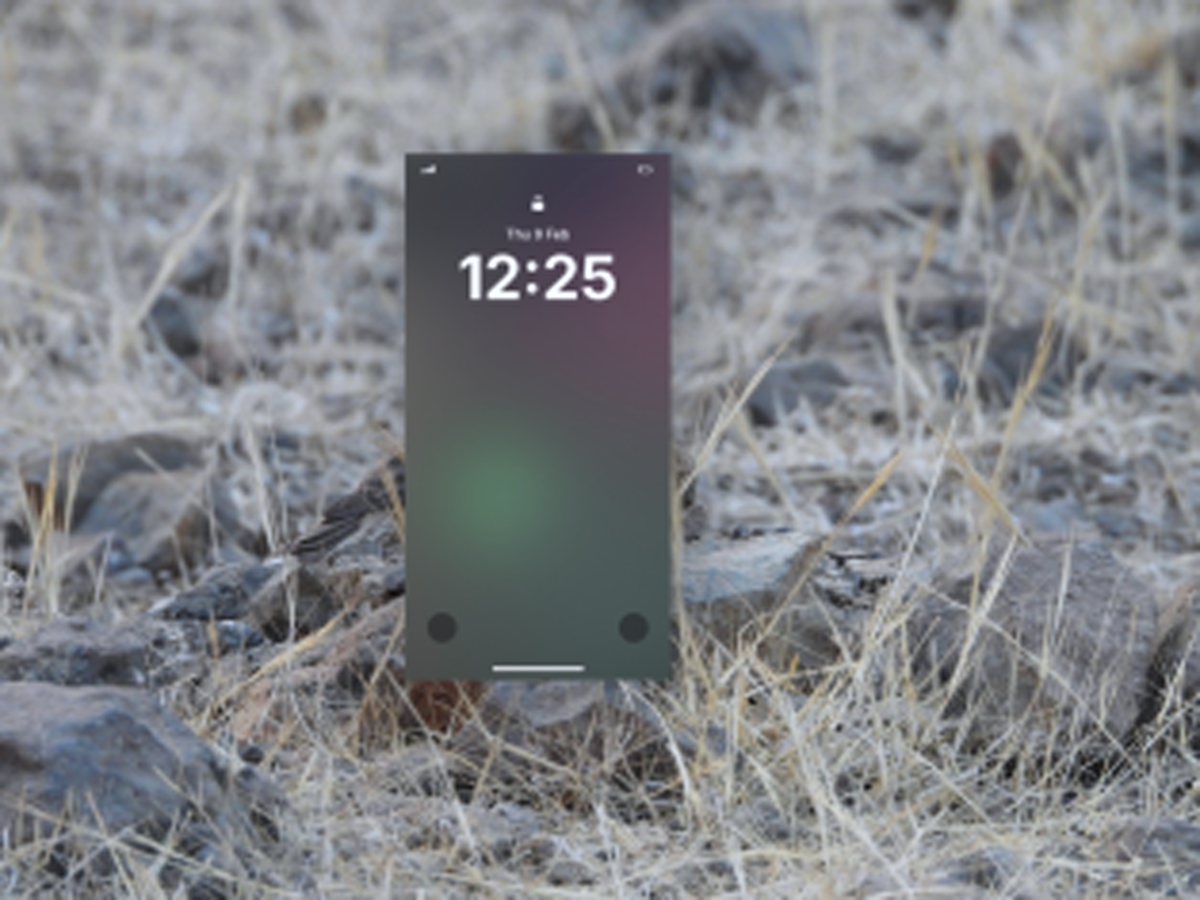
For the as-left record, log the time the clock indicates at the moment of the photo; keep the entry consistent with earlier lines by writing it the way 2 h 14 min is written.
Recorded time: 12 h 25 min
